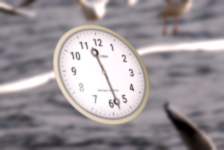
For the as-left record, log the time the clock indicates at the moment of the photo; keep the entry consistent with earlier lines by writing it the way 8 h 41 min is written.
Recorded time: 11 h 28 min
